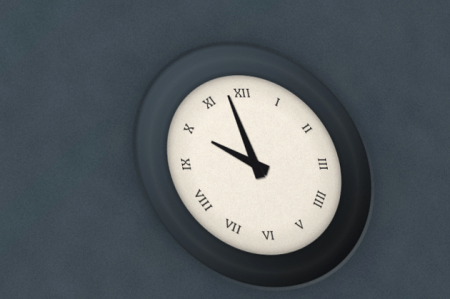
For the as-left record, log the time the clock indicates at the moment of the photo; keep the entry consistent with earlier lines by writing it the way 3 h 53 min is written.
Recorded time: 9 h 58 min
